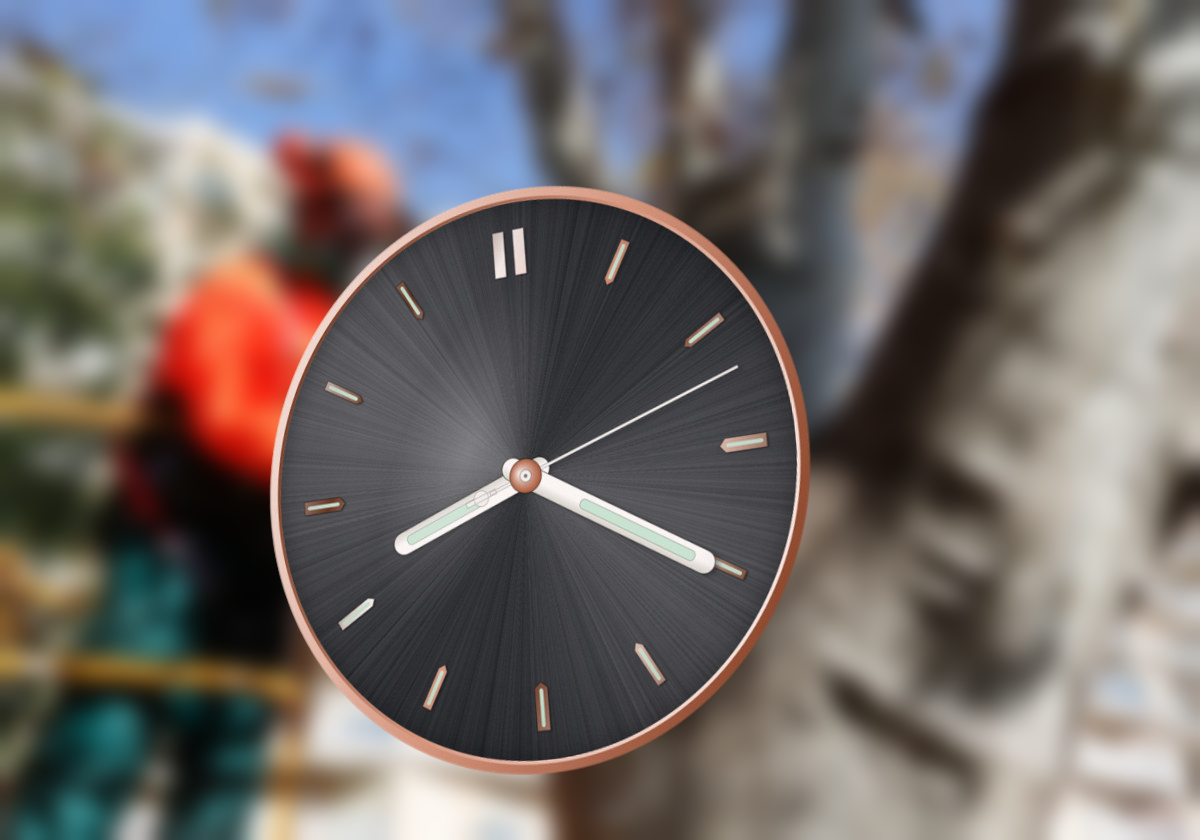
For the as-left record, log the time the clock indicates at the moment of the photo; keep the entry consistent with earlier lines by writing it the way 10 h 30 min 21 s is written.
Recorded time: 8 h 20 min 12 s
